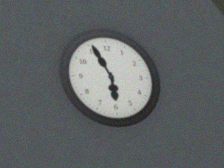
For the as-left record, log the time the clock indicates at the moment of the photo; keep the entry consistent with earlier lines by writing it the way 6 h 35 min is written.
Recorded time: 5 h 56 min
